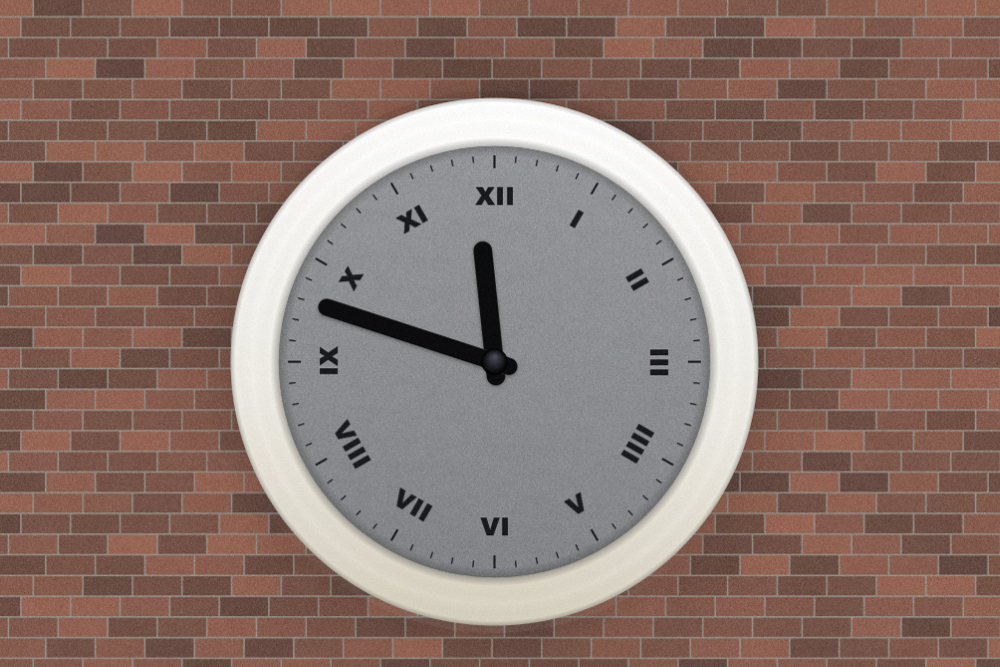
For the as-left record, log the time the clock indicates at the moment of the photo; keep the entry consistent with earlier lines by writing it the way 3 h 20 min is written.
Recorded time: 11 h 48 min
